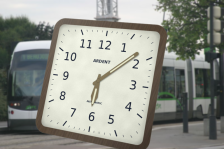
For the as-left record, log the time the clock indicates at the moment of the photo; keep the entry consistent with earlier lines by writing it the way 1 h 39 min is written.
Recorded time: 6 h 08 min
